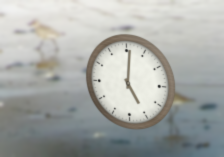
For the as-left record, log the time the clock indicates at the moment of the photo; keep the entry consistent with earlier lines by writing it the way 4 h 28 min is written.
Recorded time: 5 h 01 min
